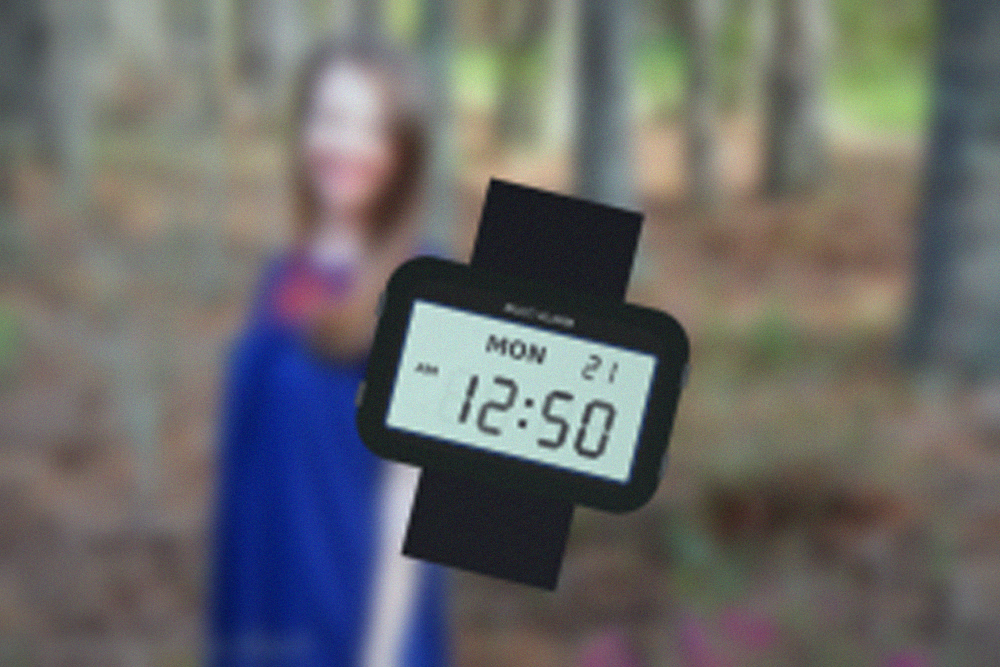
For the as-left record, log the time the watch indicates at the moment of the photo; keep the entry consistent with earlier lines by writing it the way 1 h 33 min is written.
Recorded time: 12 h 50 min
